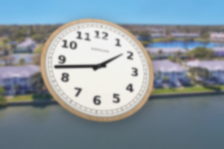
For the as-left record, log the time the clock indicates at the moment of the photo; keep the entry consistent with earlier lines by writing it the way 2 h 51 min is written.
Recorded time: 1 h 43 min
